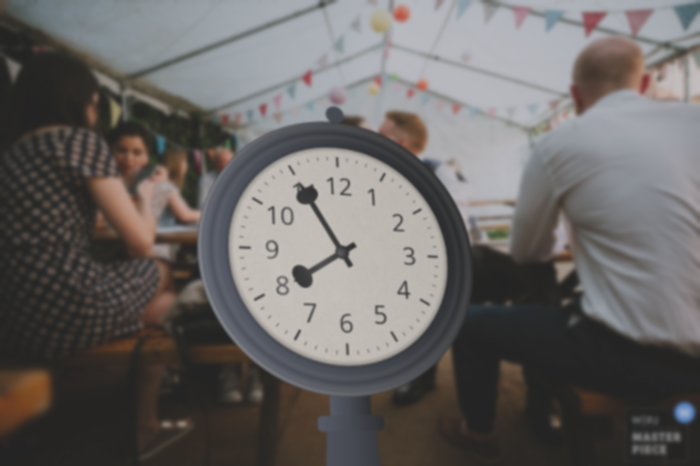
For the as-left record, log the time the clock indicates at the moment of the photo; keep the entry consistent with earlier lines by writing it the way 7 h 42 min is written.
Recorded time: 7 h 55 min
